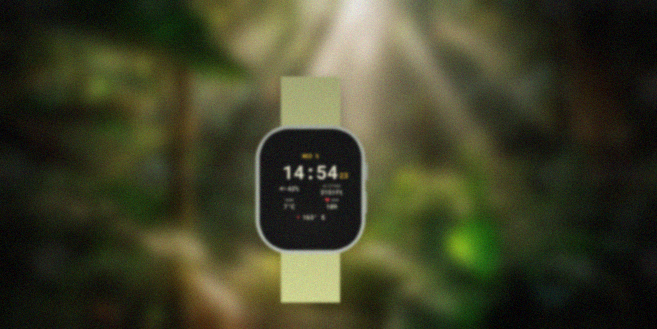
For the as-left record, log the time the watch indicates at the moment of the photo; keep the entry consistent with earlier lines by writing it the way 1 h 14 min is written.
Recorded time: 14 h 54 min
